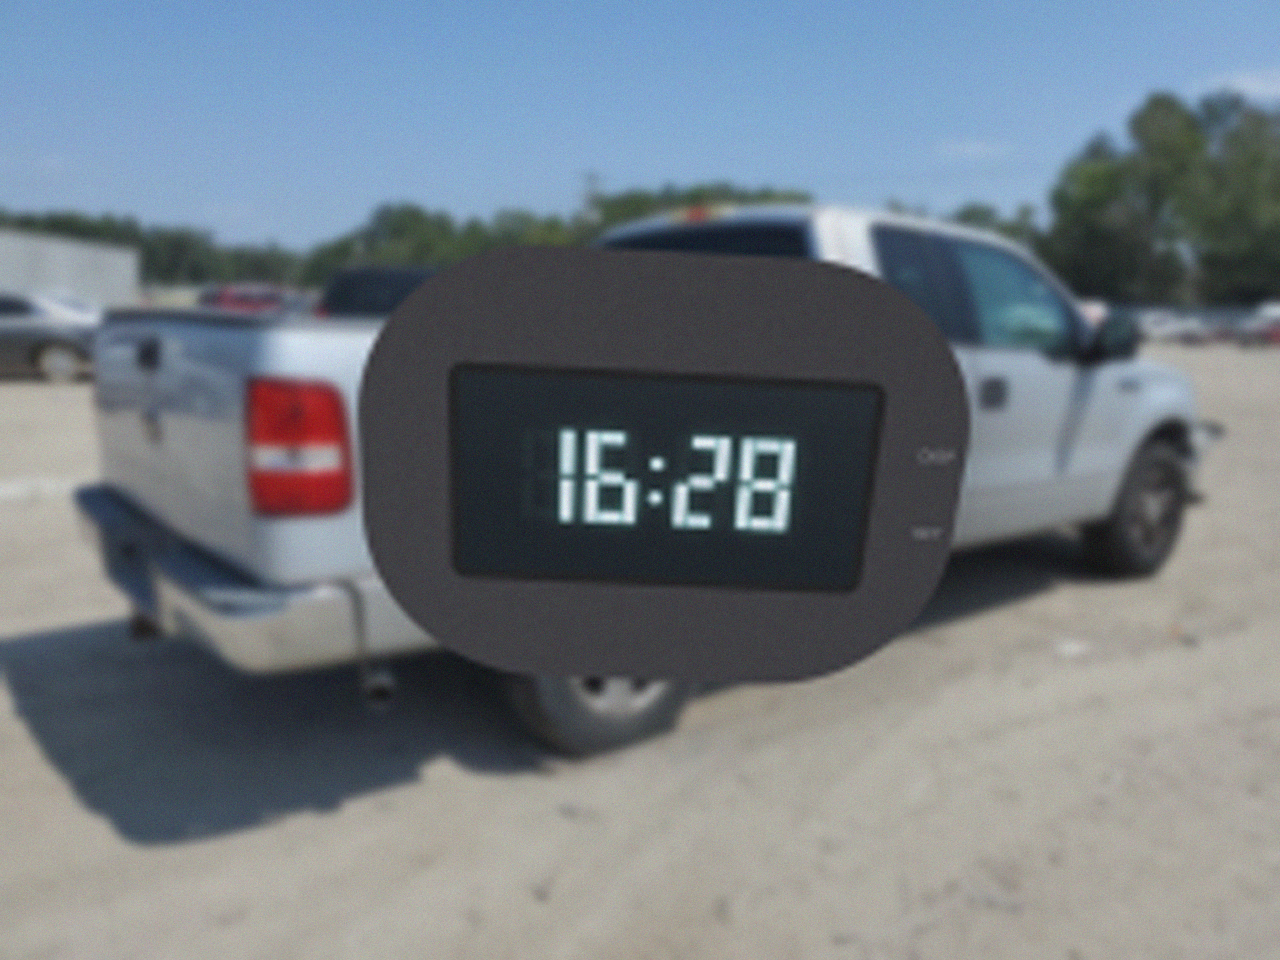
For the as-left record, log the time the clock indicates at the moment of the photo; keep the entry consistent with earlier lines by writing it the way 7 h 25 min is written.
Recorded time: 16 h 28 min
